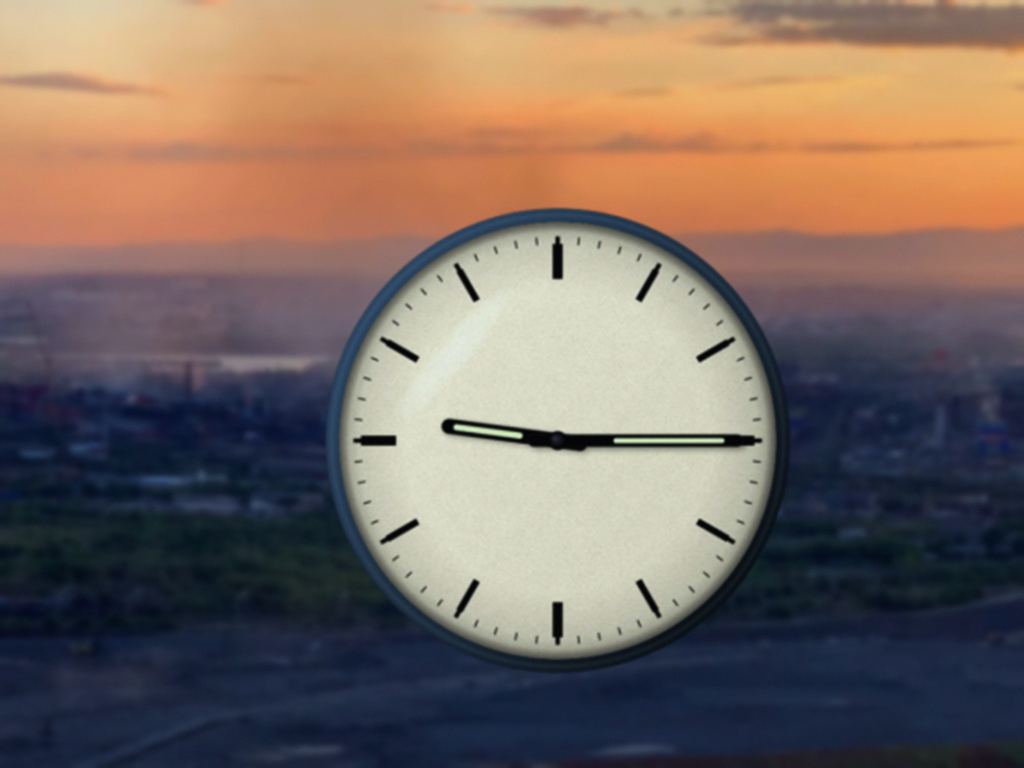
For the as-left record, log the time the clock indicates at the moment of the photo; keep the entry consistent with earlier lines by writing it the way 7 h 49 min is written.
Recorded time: 9 h 15 min
